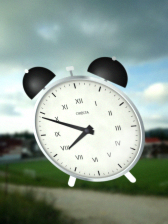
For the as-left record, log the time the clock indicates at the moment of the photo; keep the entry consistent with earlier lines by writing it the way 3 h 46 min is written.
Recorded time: 7 h 49 min
